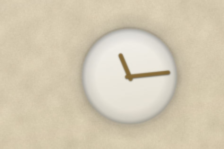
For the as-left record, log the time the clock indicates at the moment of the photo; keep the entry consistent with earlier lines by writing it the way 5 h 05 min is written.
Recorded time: 11 h 14 min
